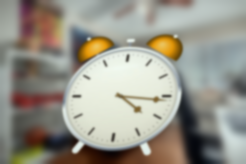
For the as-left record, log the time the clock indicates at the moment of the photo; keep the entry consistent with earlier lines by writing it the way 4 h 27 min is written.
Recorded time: 4 h 16 min
